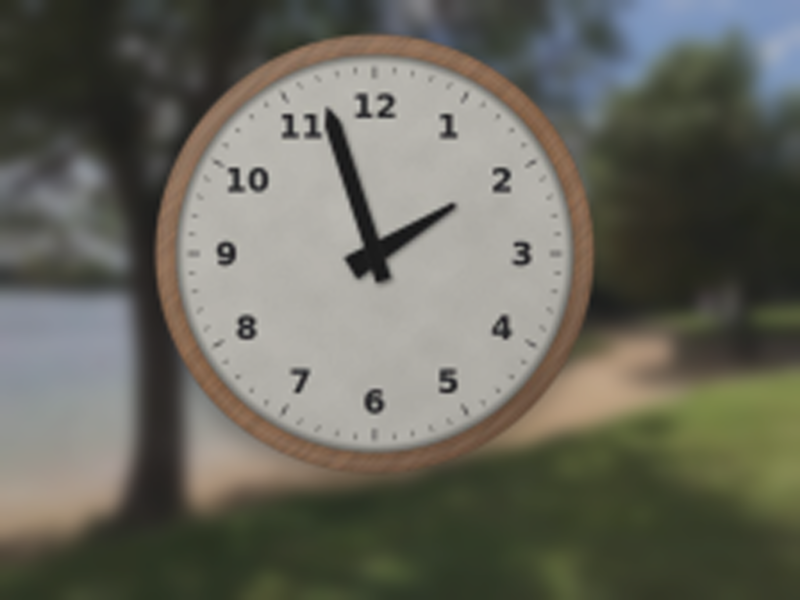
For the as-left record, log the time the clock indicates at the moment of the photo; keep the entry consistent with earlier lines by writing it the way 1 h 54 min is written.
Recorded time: 1 h 57 min
